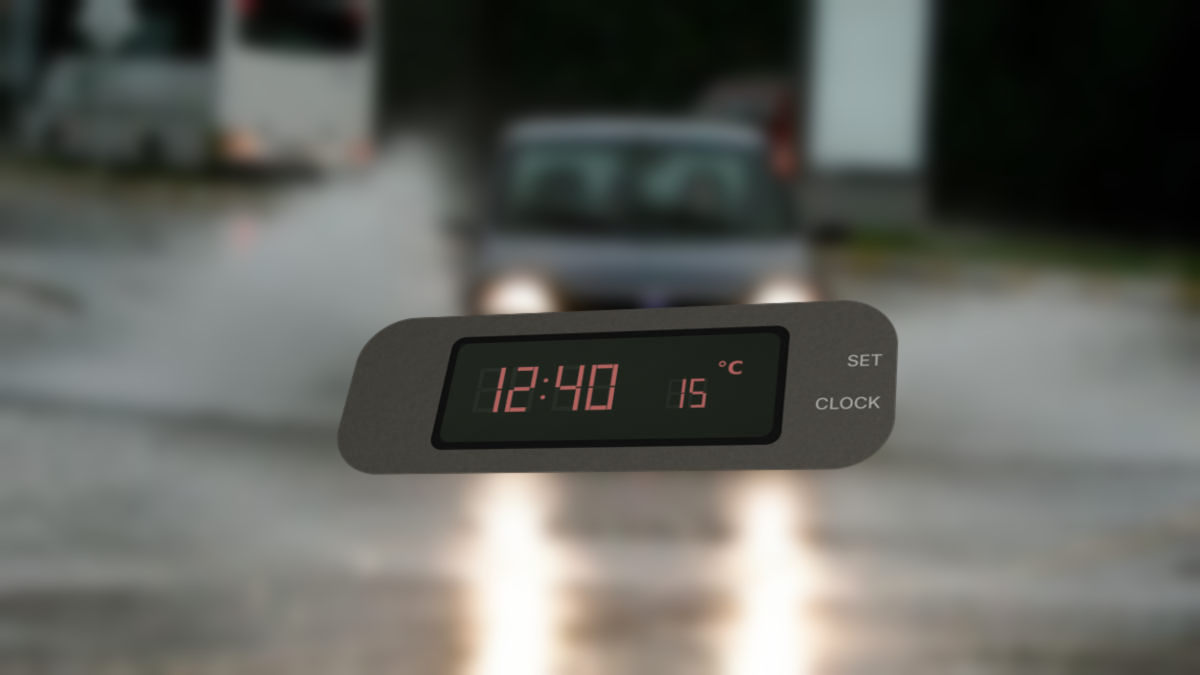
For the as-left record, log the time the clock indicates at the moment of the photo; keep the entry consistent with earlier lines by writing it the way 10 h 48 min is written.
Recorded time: 12 h 40 min
